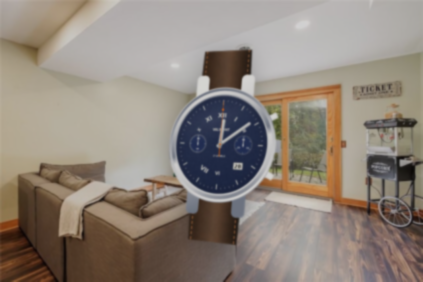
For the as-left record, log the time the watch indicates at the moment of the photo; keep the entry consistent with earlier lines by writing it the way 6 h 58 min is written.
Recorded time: 12 h 09 min
